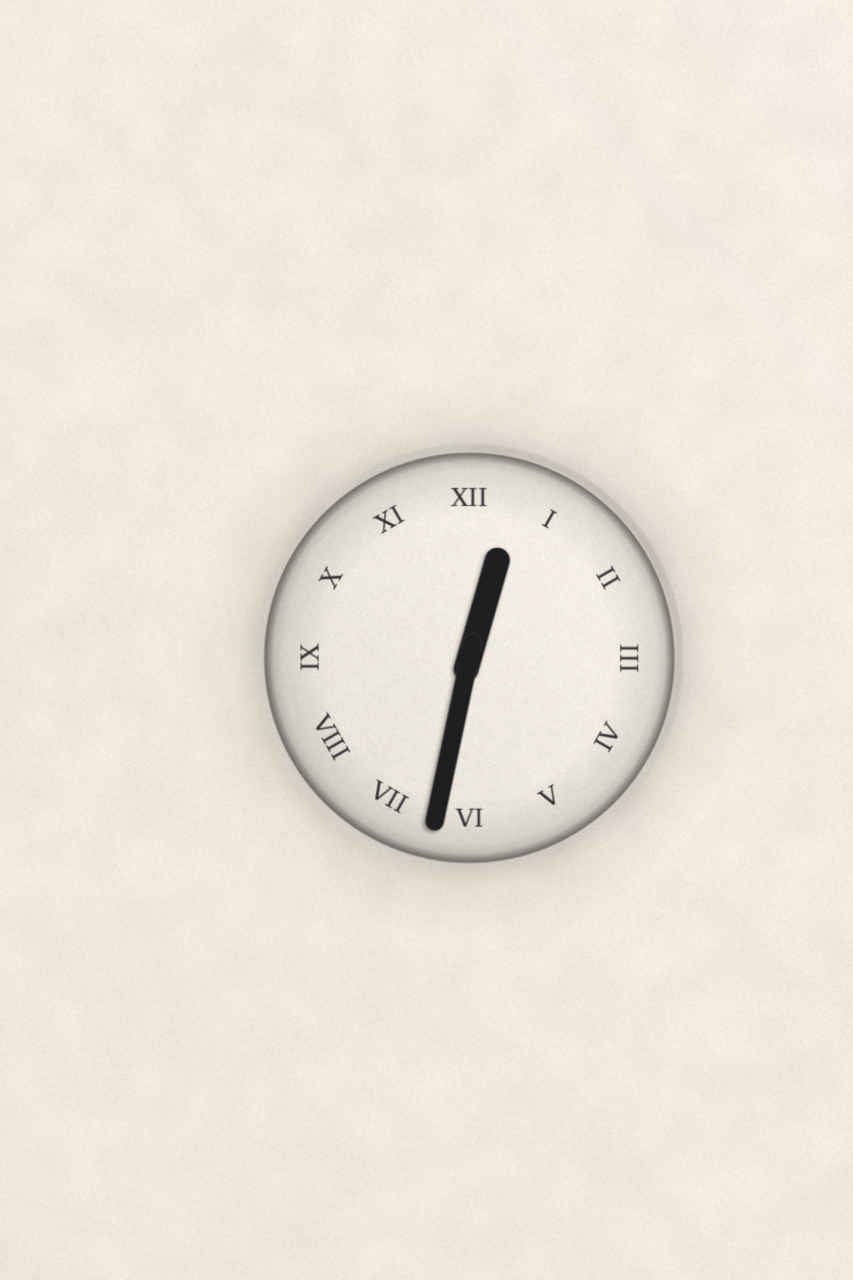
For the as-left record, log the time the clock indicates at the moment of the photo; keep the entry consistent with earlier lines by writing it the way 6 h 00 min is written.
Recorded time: 12 h 32 min
